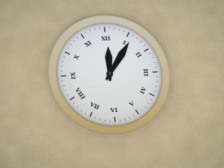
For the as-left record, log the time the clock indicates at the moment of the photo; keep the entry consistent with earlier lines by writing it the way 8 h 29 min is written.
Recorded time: 12 h 06 min
